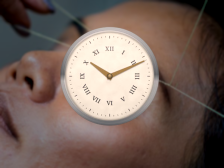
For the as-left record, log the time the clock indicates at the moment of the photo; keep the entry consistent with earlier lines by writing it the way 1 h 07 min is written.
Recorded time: 10 h 11 min
